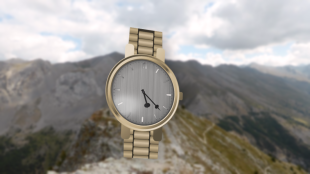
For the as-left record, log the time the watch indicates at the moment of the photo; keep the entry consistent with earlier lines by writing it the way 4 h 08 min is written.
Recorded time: 5 h 22 min
